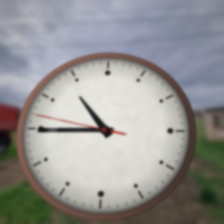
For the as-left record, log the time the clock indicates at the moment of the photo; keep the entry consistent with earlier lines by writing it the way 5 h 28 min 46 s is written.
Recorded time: 10 h 44 min 47 s
